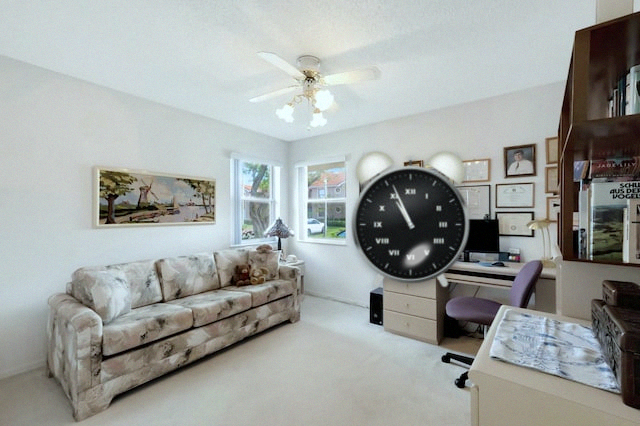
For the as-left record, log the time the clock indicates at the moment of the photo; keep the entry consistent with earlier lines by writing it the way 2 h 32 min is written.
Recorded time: 10 h 56 min
